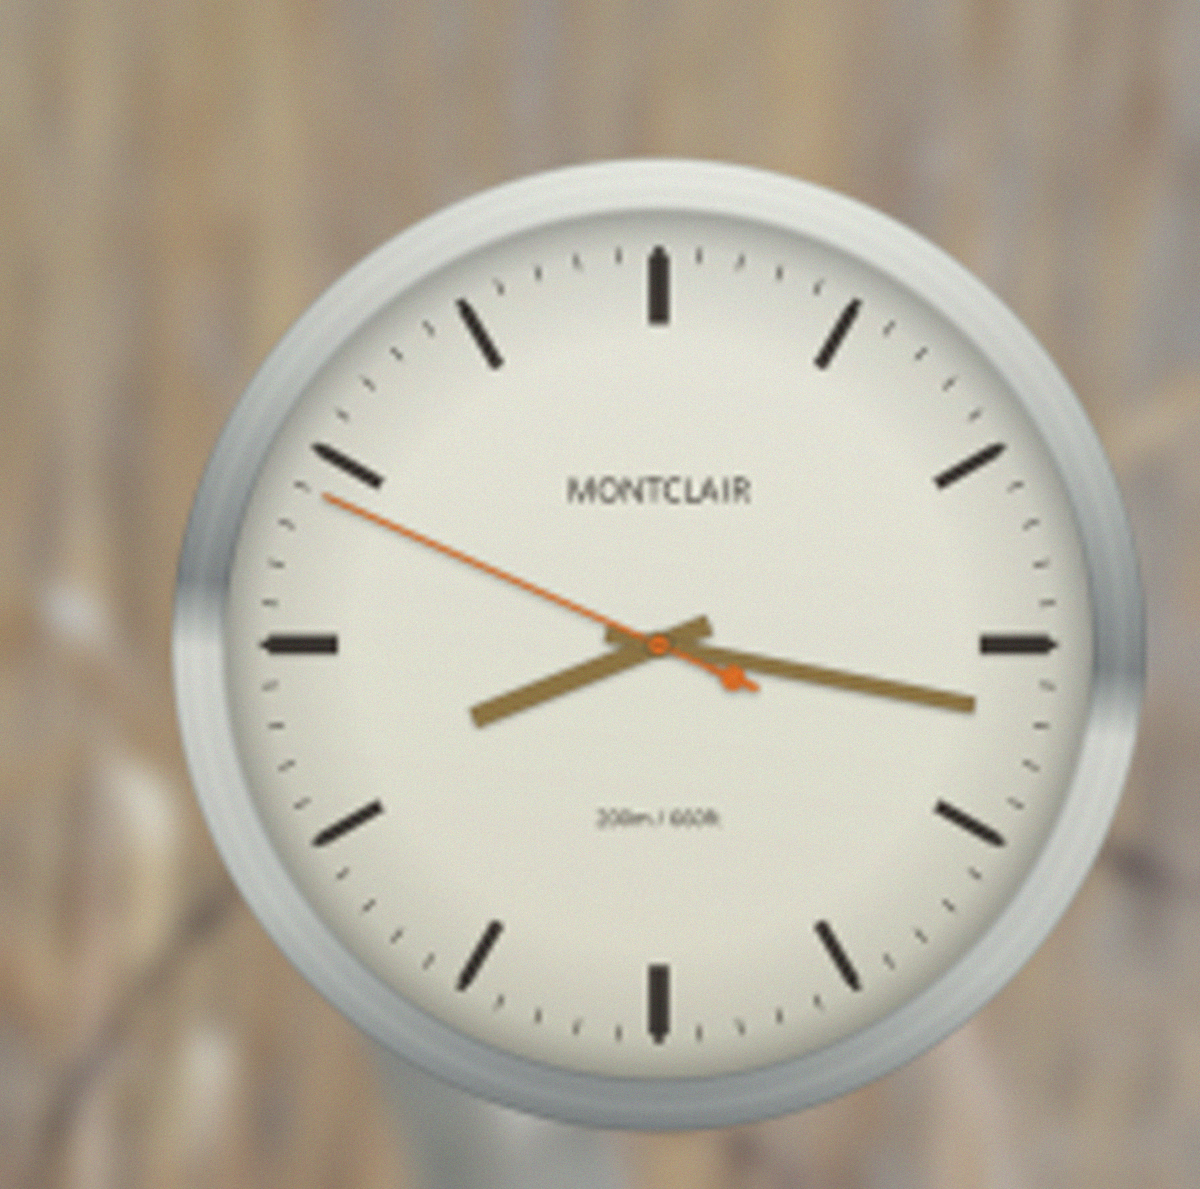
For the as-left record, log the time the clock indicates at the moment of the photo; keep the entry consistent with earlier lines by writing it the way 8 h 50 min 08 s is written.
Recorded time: 8 h 16 min 49 s
